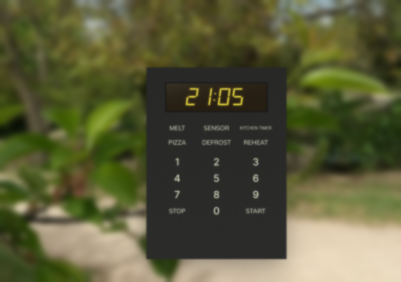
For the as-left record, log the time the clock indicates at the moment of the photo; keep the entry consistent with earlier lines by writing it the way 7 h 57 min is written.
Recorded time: 21 h 05 min
